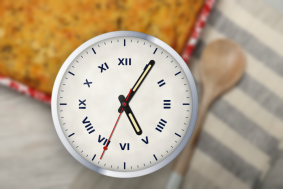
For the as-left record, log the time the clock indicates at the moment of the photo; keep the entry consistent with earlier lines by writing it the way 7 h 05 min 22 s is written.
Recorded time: 5 h 05 min 34 s
